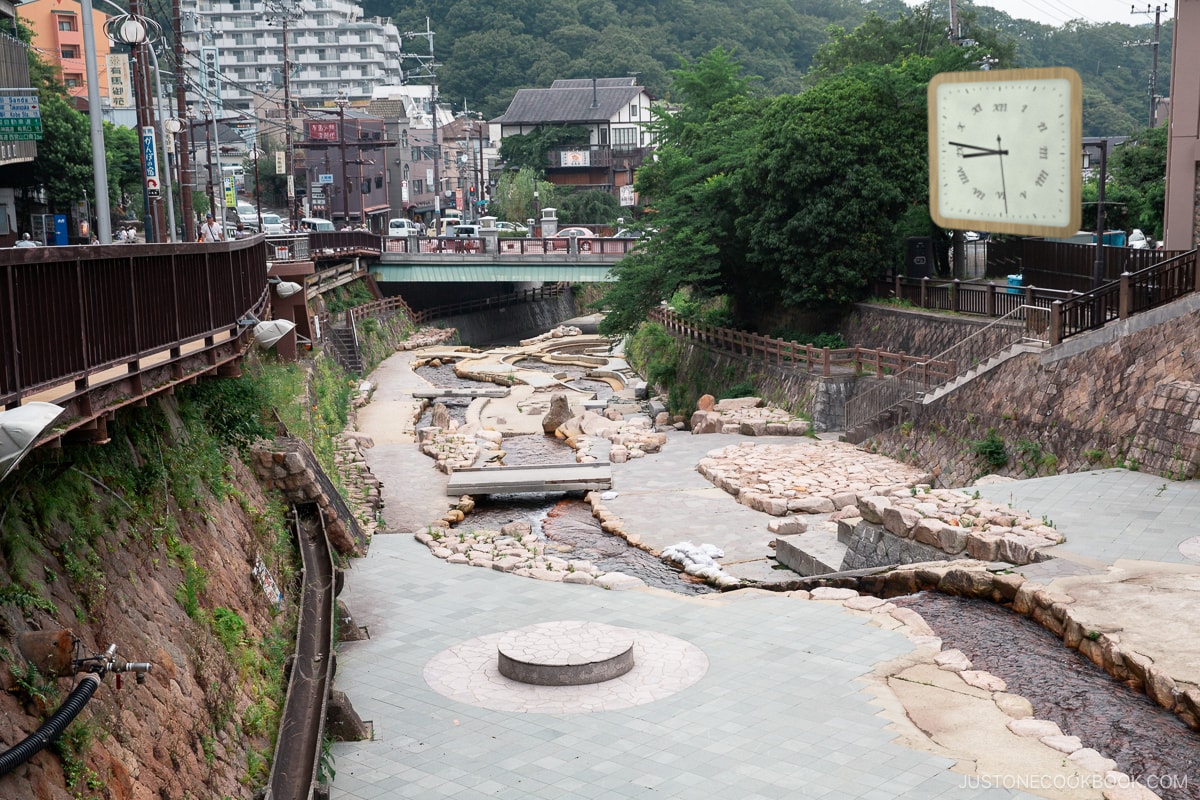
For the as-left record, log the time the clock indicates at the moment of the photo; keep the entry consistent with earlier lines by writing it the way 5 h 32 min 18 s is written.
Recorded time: 8 h 46 min 29 s
